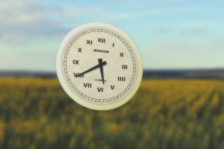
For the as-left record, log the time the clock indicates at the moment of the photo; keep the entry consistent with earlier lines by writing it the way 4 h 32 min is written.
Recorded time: 5 h 40 min
